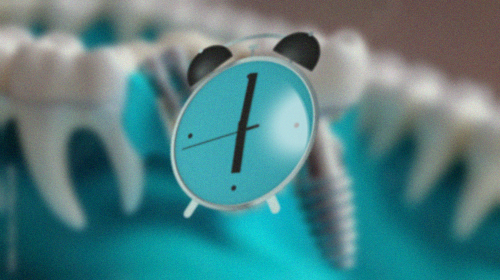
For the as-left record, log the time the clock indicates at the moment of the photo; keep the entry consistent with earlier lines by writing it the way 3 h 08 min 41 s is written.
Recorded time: 6 h 00 min 43 s
